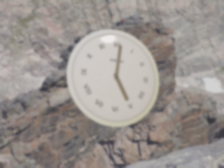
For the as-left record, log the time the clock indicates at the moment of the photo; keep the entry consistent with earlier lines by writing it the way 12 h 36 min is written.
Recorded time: 5 h 01 min
